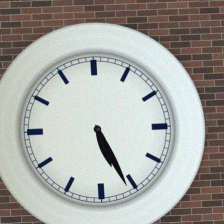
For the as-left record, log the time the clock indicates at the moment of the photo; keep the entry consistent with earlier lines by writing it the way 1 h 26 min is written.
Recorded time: 5 h 26 min
